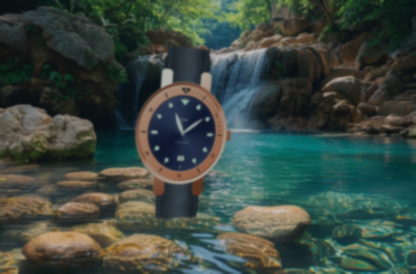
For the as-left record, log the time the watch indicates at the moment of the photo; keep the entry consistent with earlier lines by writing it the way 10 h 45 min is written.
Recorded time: 11 h 09 min
